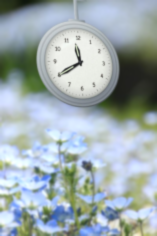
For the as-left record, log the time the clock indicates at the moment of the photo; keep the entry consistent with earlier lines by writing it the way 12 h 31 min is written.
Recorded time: 11 h 40 min
